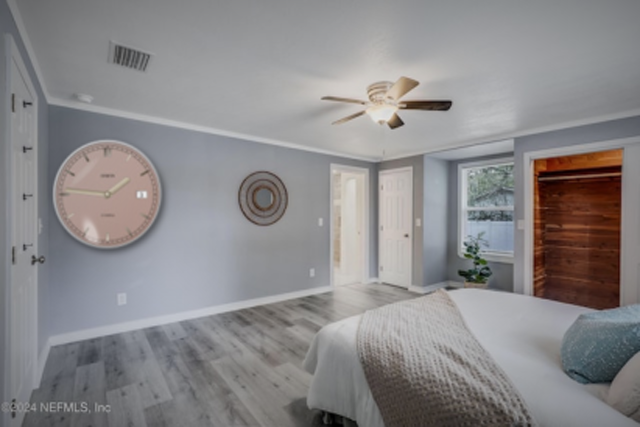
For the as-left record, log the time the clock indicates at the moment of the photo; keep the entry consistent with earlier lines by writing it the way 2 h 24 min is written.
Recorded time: 1 h 46 min
